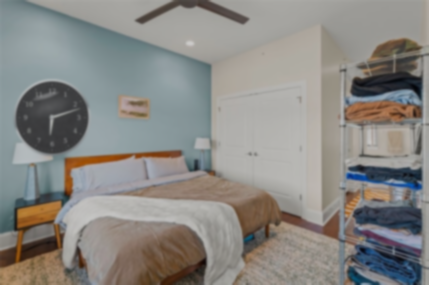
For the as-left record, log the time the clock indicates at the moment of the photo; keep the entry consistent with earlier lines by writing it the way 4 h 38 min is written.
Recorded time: 6 h 12 min
